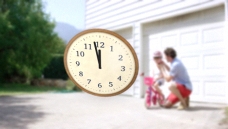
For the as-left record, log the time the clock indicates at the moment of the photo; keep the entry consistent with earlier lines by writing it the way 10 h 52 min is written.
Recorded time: 11 h 58 min
